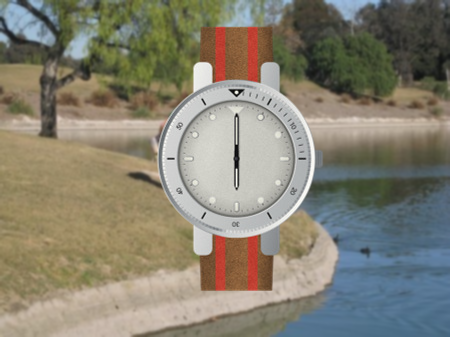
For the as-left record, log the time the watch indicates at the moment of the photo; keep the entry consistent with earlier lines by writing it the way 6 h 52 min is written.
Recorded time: 6 h 00 min
